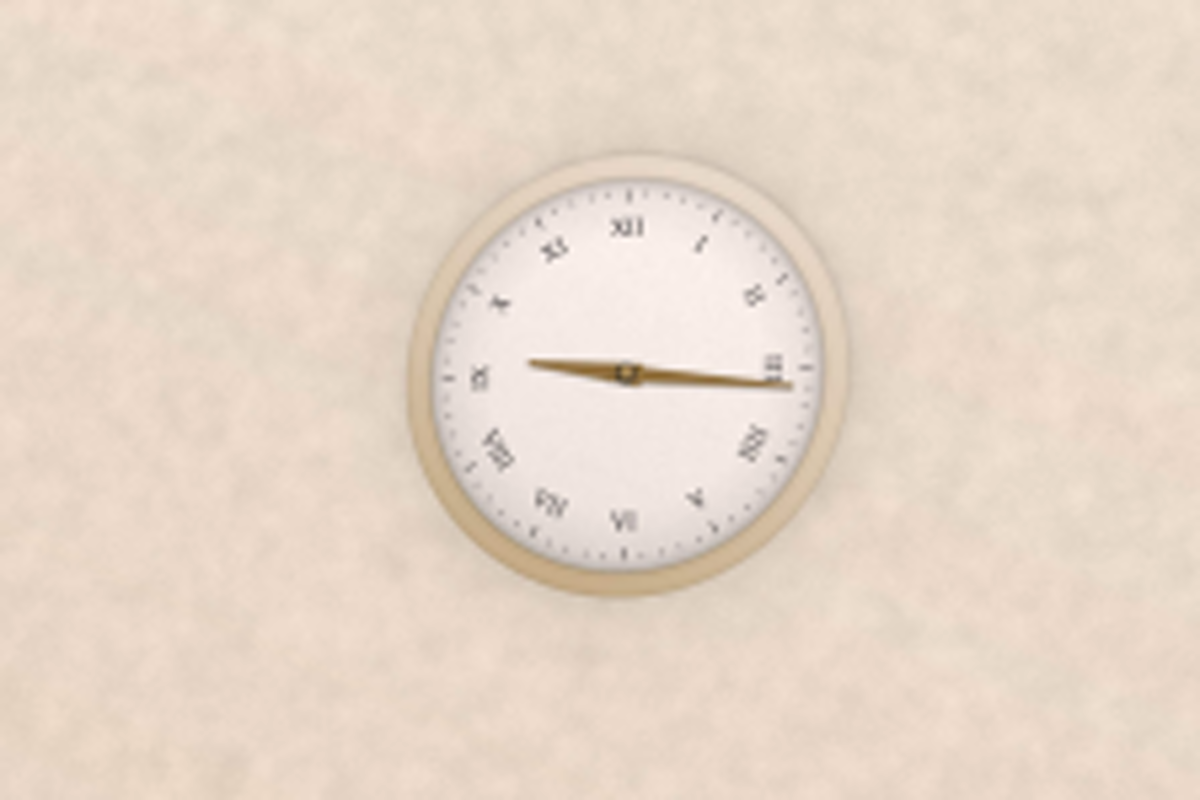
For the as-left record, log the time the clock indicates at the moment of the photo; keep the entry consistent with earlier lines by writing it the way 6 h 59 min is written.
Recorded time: 9 h 16 min
